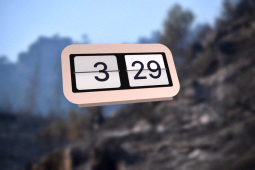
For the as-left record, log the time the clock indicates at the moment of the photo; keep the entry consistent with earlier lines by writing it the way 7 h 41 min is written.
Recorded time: 3 h 29 min
